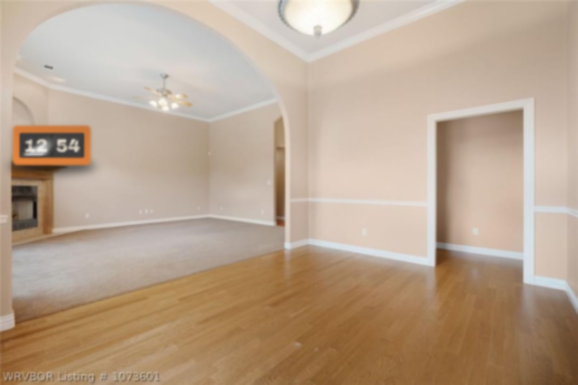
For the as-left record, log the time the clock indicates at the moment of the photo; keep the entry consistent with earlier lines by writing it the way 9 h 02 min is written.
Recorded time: 12 h 54 min
